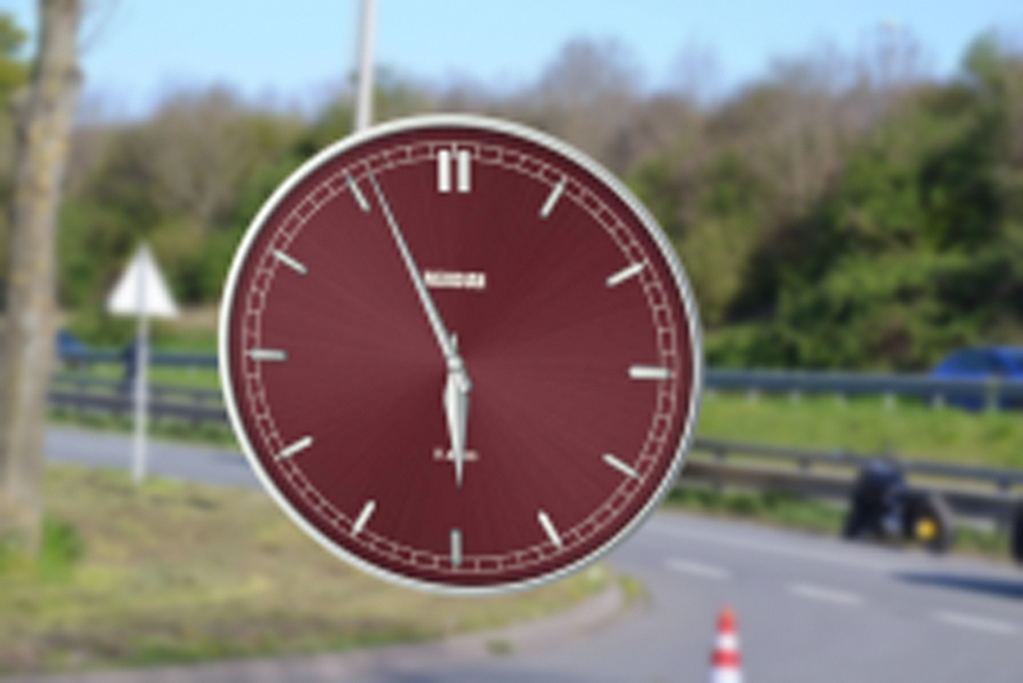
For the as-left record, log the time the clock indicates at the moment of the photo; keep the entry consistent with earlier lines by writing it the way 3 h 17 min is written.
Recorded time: 5 h 56 min
